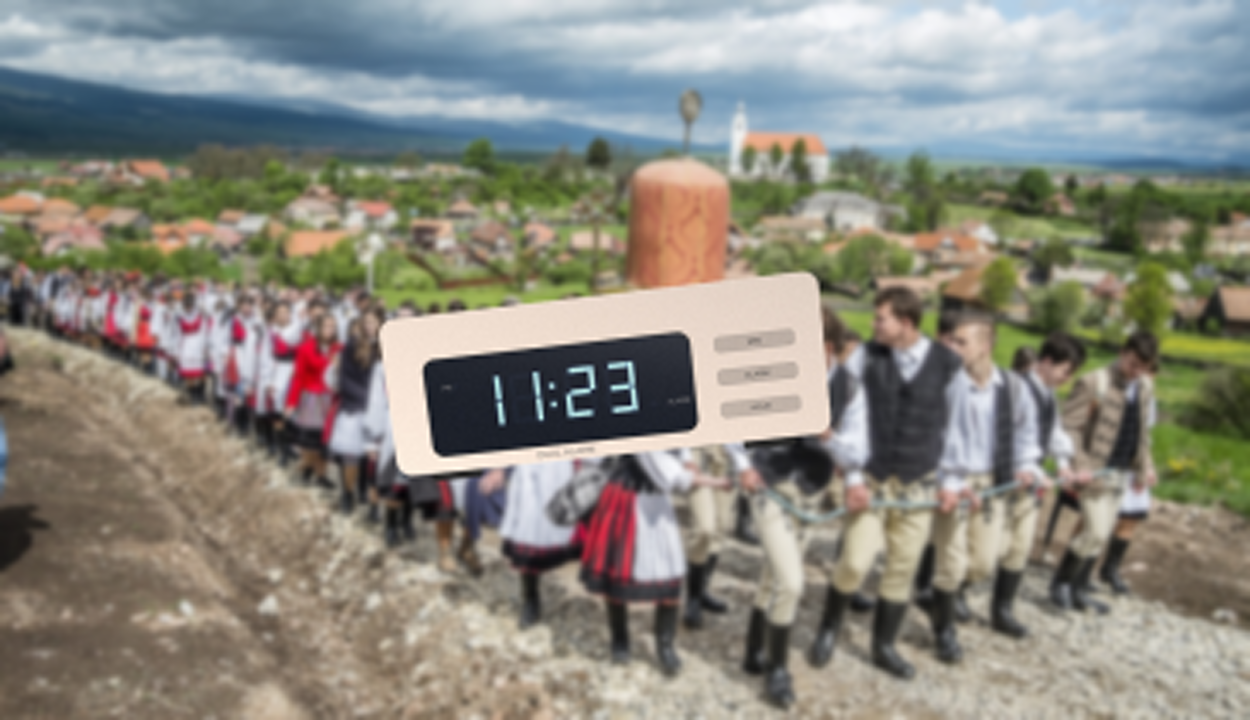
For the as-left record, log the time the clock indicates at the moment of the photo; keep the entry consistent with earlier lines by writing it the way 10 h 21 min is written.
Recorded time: 11 h 23 min
